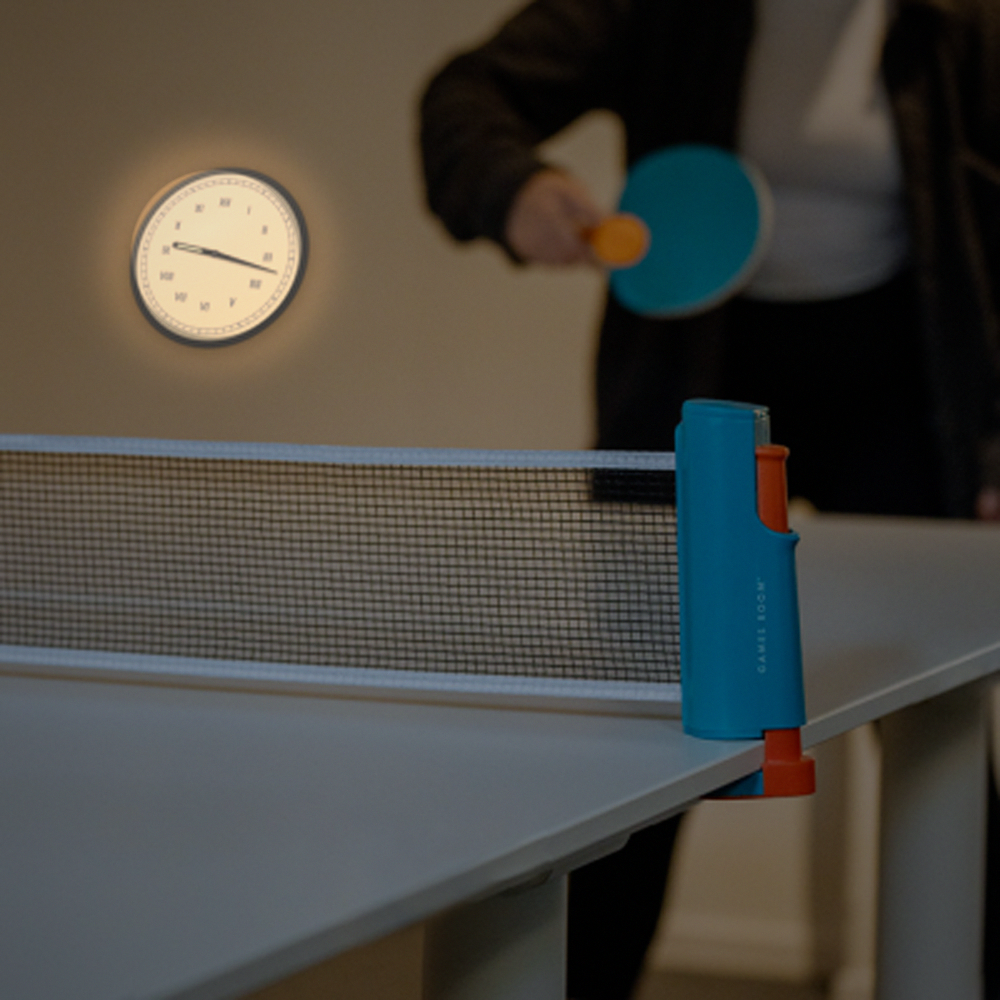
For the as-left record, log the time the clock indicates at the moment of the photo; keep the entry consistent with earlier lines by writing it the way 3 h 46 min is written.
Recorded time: 9 h 17 min
